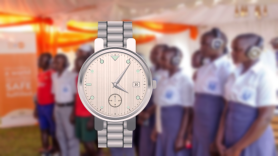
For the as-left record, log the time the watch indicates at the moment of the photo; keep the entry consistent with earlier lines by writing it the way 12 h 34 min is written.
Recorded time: 4 h 06 min
